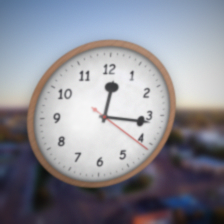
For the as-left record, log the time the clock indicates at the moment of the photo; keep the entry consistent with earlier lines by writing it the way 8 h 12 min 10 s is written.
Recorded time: 12 h 16 min 21 s
